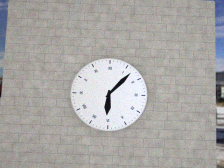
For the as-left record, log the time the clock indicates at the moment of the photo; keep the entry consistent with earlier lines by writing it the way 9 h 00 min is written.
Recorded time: 6 h 07 min
